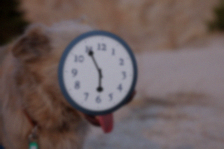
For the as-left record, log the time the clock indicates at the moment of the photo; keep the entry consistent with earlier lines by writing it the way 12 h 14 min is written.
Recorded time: 5 h 55 min
